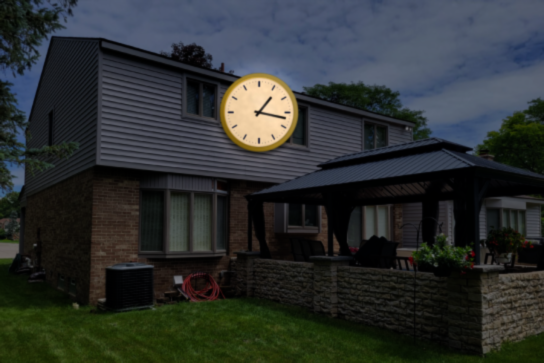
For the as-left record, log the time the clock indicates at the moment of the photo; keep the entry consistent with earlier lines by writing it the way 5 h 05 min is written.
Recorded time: 1 h 17 min
